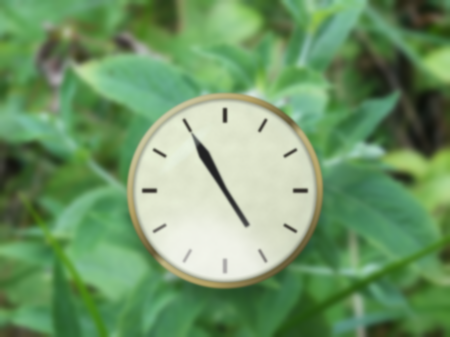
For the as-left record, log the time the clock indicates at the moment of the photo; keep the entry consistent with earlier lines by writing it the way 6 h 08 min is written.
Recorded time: 4 h 55 min
